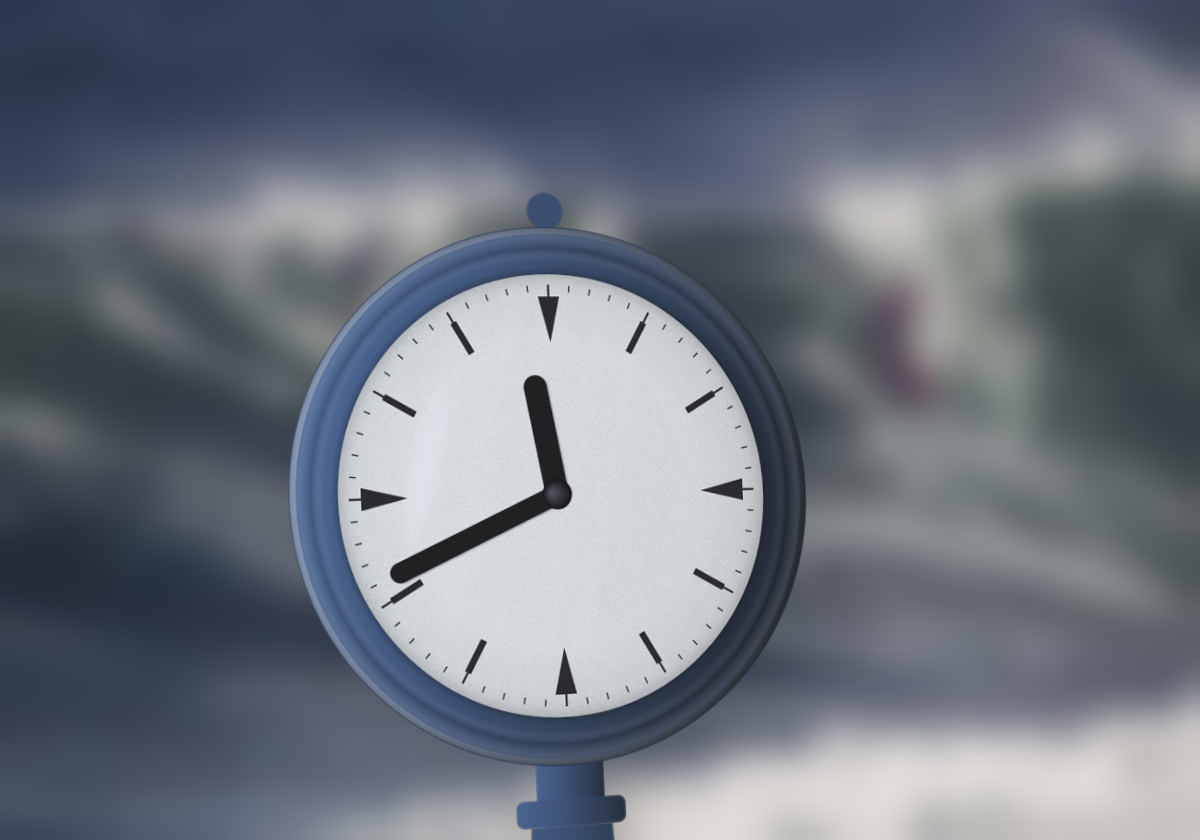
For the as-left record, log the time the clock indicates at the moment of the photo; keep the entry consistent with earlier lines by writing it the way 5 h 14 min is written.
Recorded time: 11 h 41 min
